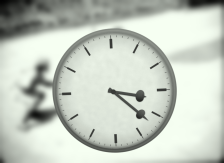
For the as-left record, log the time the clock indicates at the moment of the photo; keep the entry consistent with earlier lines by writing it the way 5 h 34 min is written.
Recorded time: 3 h 22 min
